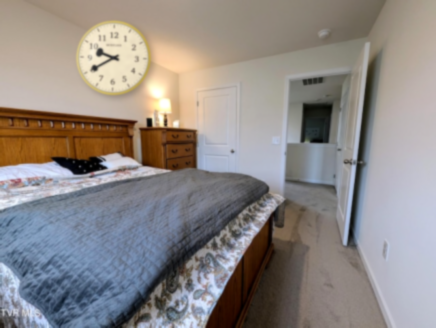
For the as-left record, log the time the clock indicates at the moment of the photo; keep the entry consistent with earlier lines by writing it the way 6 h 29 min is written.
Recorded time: 9 h 40 min
